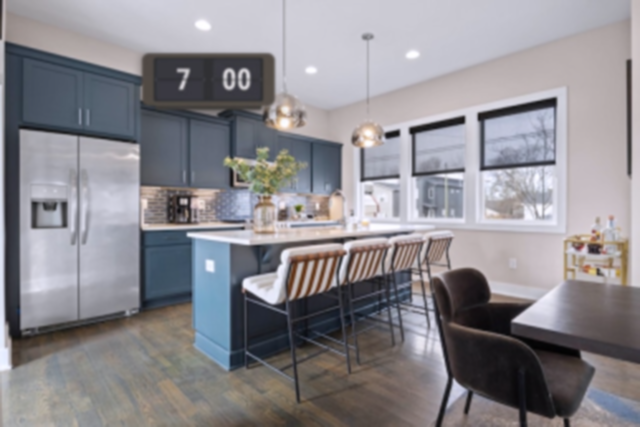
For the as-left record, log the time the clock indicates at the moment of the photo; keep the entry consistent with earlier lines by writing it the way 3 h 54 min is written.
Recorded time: 7 h 00 min
